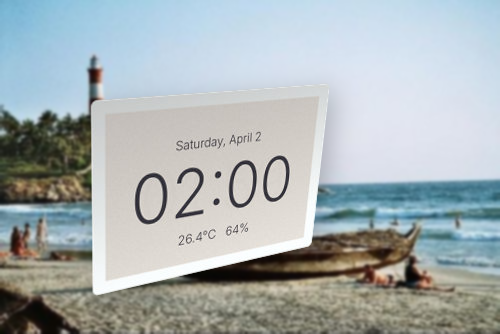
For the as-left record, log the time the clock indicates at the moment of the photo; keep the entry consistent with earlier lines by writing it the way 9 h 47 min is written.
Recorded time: 2 h 00 min
